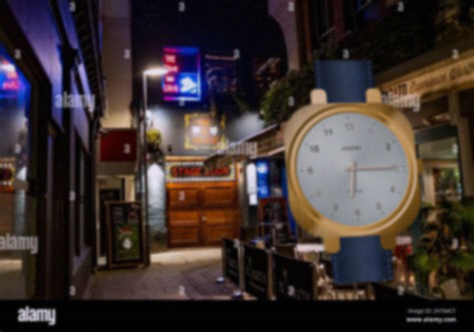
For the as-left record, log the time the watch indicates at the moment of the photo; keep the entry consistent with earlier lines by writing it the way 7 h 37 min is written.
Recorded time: 6 h 15 min
